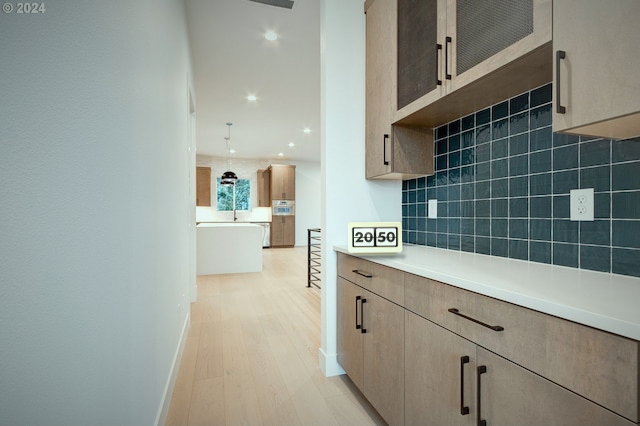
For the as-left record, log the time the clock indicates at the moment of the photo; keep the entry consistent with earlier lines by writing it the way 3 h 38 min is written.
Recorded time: 20 h 50 min
